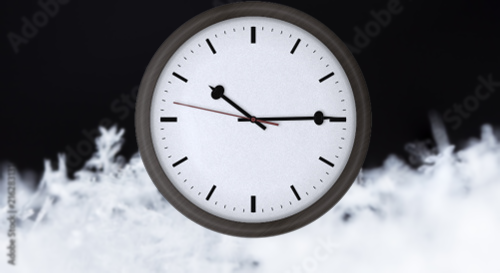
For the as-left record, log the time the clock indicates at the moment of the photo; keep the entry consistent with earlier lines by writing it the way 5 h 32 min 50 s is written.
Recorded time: 10 h 14 min 47 s
